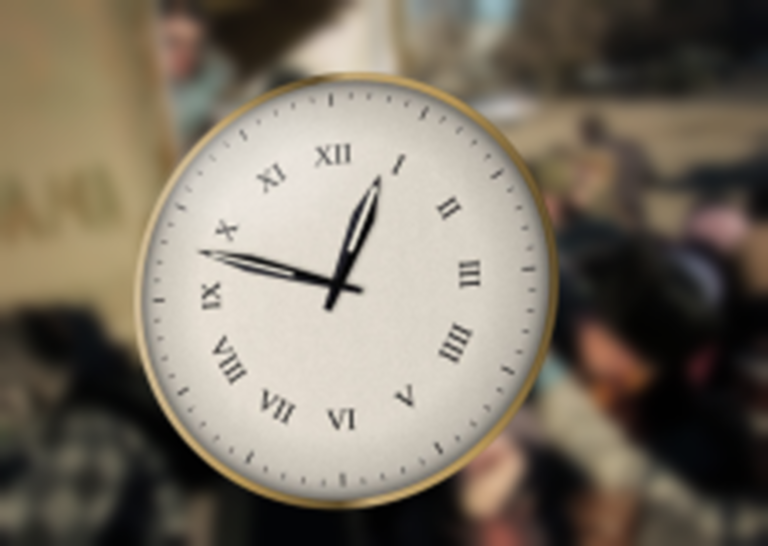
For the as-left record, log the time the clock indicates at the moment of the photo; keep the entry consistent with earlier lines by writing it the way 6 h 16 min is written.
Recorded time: 12 h 48 min
